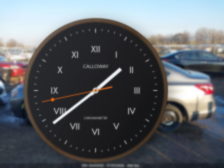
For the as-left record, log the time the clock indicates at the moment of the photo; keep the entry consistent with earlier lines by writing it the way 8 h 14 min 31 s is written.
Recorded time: 1 h 38 min 43 s
